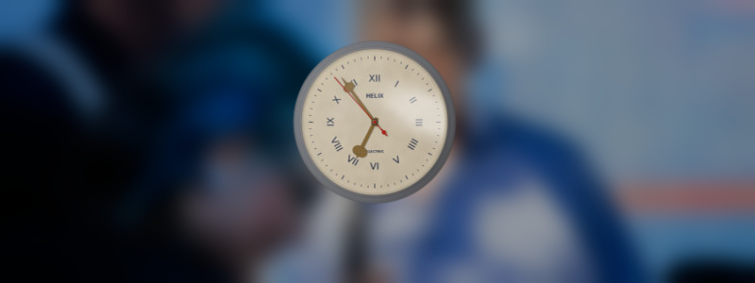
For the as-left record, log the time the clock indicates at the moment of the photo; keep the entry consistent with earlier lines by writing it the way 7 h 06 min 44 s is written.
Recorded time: 6 h 53 min 53 s
